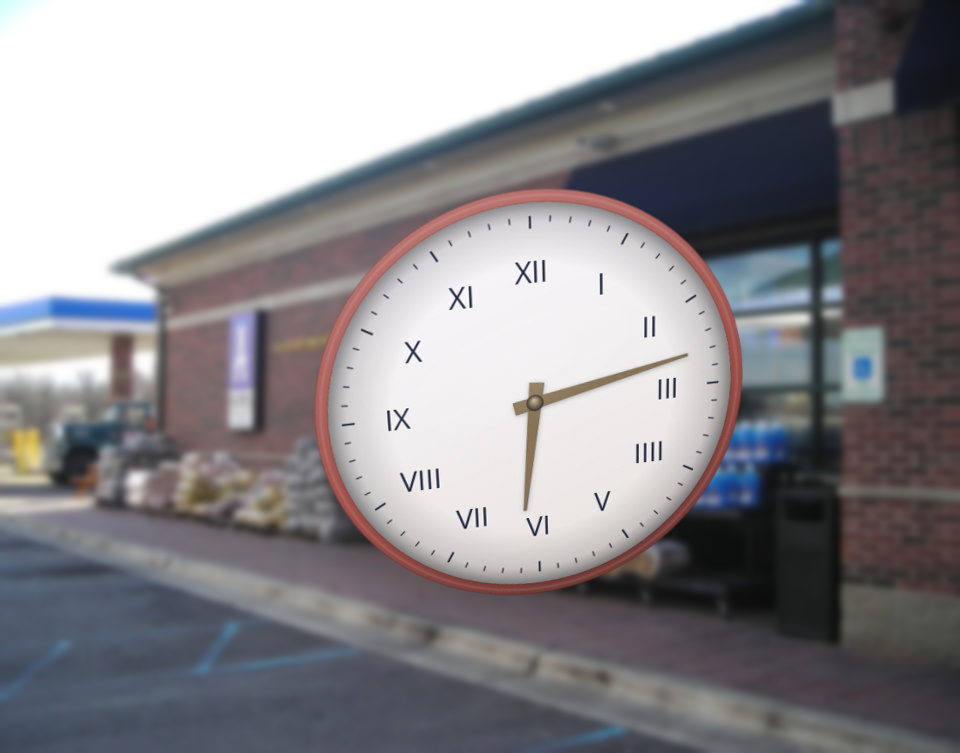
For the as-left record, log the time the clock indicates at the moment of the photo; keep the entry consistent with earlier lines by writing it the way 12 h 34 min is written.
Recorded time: 6 h 13 min
